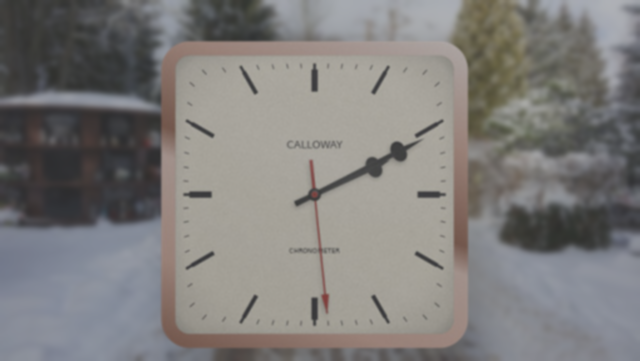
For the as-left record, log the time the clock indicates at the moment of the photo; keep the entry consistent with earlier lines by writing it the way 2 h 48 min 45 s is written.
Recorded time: 2 h 10 min 29 s
